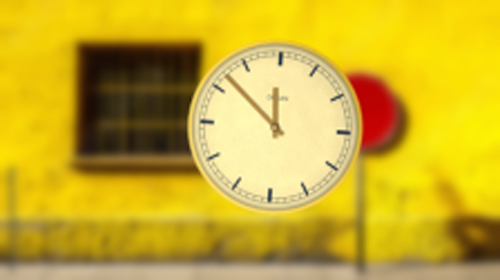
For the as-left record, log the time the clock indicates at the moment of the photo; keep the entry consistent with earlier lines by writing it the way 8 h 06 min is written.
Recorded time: 11 h 52 min
